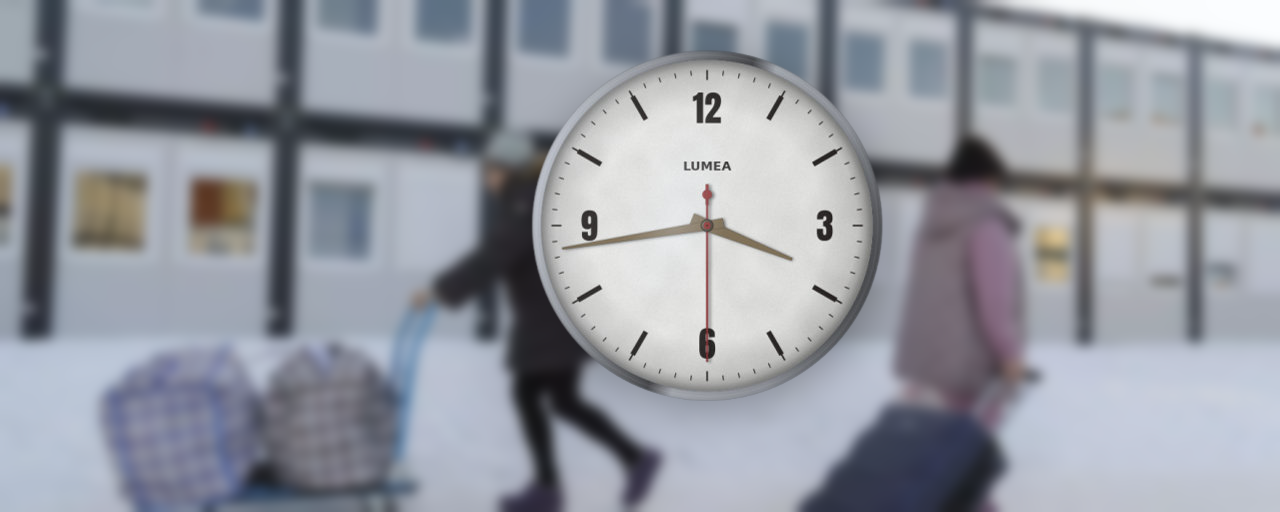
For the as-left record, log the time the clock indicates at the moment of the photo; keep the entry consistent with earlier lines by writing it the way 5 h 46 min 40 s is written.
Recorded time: 3 h 43 min 30 s
